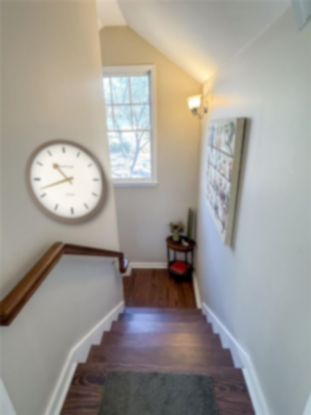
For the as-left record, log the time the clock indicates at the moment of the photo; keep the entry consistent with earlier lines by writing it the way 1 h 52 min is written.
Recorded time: 10 h 42 min
